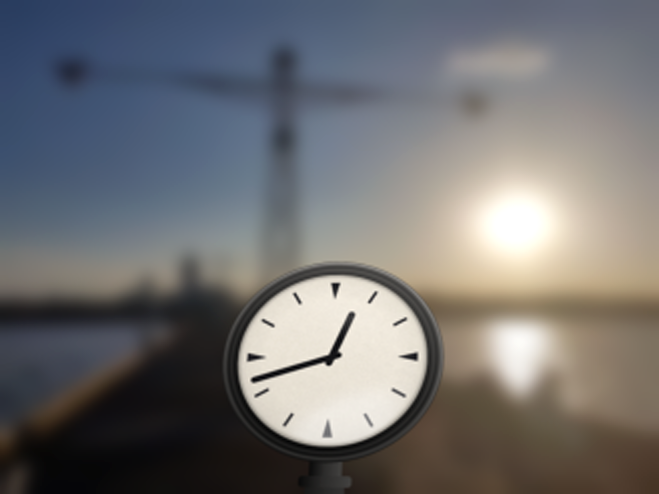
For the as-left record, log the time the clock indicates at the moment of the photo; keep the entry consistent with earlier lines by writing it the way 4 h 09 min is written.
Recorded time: 12 h 42 min
